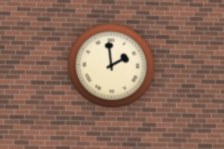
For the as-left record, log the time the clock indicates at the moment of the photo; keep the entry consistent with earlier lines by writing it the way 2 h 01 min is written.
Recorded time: 1 h 59 min
